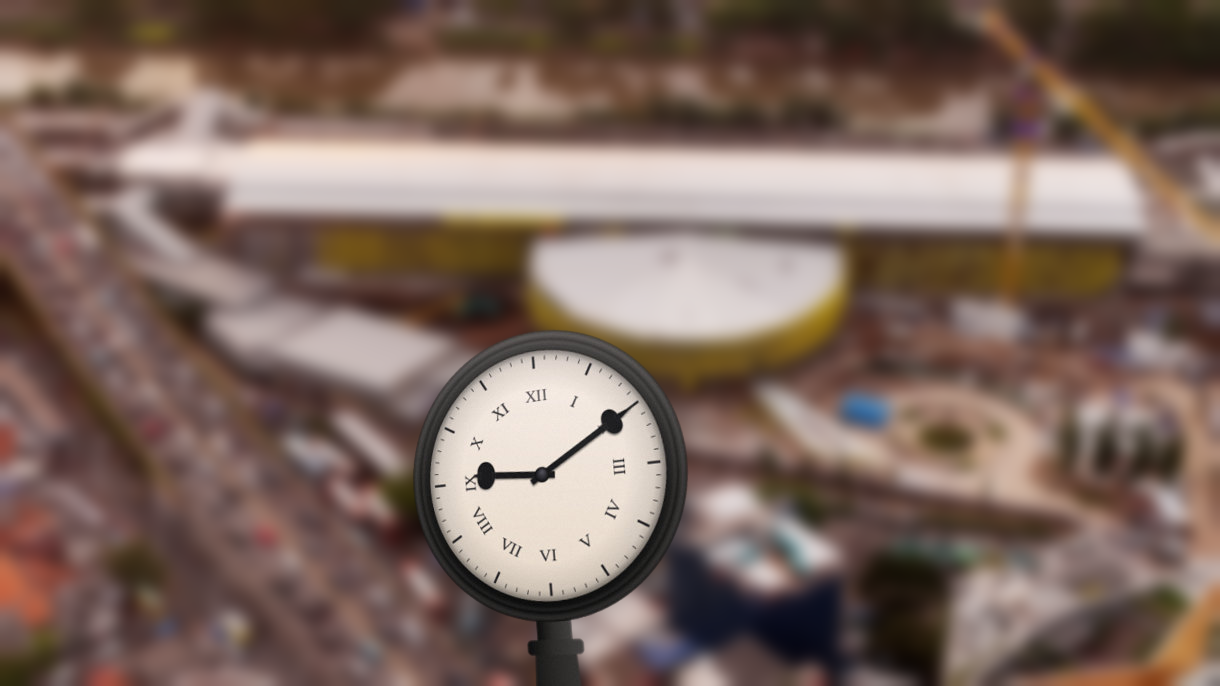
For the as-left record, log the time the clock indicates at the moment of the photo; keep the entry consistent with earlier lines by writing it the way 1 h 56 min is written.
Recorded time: 9 h 10 min
